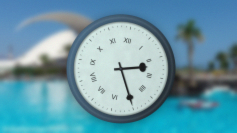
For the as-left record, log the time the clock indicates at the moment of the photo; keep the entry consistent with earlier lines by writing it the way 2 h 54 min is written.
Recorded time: 2 h 25 min
